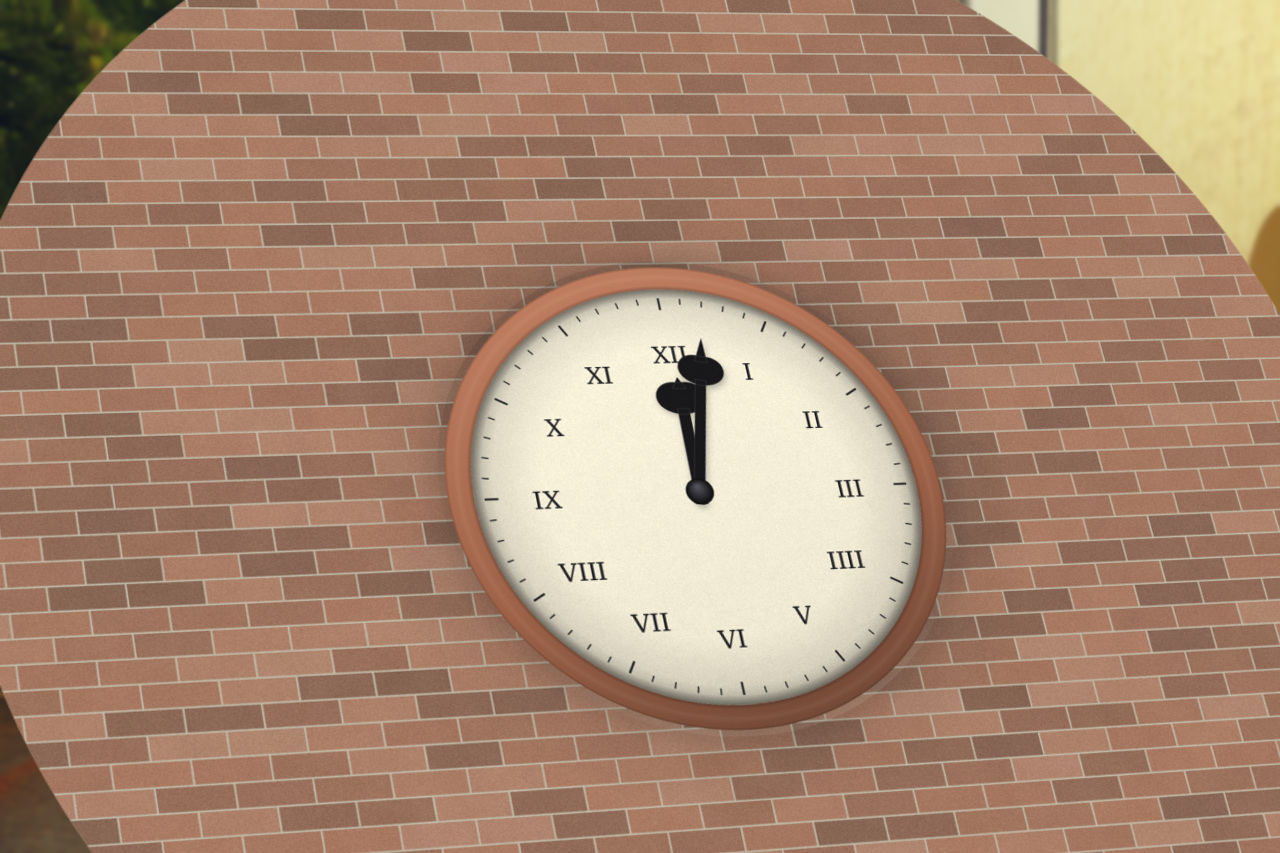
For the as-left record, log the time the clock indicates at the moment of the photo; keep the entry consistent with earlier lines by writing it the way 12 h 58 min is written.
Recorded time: 12 h 02 min
